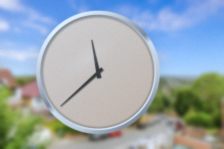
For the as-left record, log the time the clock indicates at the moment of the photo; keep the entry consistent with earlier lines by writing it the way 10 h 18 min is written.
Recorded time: 11 h 38 min
